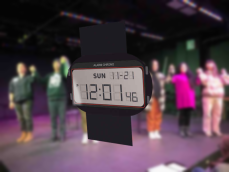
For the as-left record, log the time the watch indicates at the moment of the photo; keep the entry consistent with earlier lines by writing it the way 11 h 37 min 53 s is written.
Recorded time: 12 h 01 min 46 s
